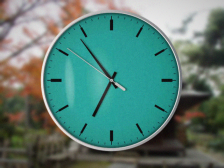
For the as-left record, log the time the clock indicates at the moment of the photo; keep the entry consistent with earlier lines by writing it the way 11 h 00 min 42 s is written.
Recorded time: 6 h 53 min 51 s
